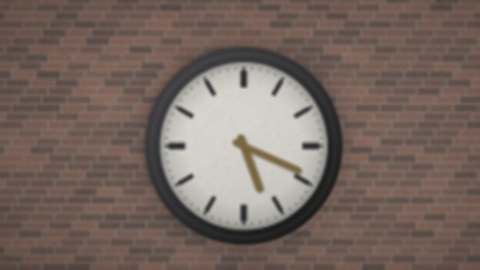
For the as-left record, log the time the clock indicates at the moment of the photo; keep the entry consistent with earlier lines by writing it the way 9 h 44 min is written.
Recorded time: 5 h 19 min
